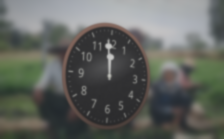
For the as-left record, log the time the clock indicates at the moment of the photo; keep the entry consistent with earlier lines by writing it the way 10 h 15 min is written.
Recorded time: 11 h 59 min
